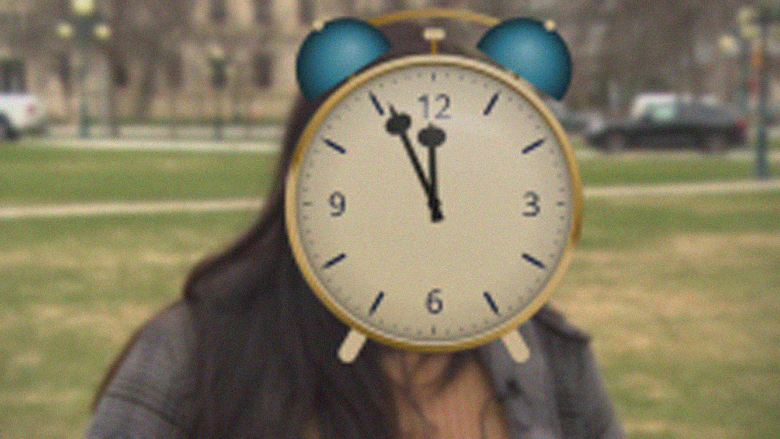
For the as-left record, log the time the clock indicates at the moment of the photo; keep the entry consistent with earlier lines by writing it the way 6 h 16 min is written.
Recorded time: 11 h 56 min
